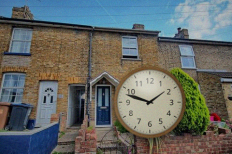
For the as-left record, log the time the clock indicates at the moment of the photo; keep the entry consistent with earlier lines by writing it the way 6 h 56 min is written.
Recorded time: 1 h 48 min
